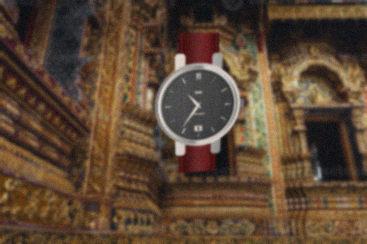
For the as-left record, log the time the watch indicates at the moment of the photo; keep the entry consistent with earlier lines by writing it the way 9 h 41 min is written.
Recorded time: 10 h 36 min
